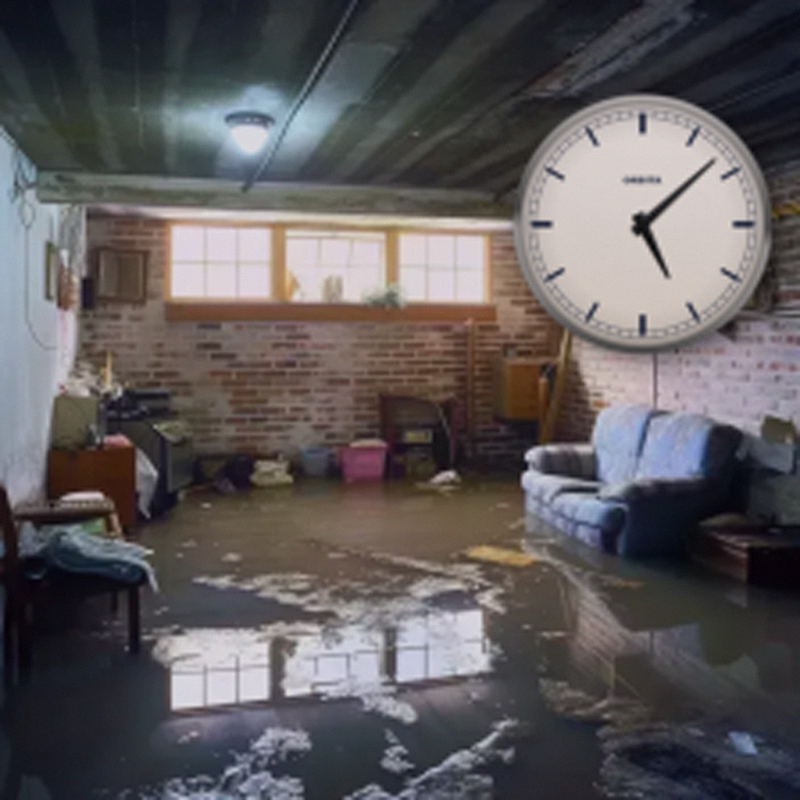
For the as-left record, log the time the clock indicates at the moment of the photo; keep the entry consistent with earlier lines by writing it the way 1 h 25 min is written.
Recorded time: 5 h 08 min
